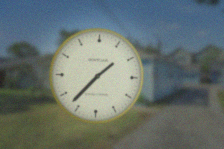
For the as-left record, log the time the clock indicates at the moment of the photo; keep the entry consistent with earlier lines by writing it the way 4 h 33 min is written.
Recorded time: 1 h 37 min
